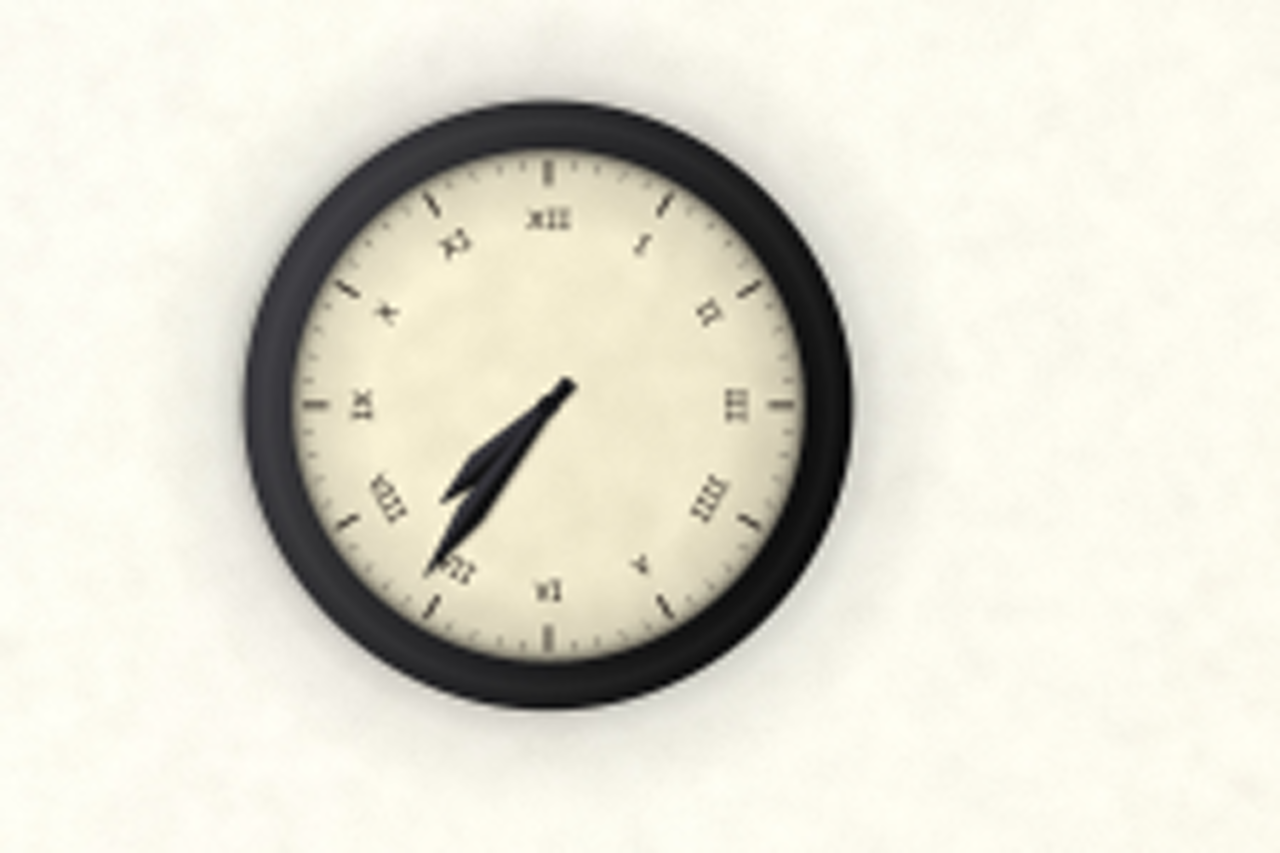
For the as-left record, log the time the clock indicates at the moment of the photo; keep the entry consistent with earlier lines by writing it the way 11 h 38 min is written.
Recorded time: 7 h 36 min
